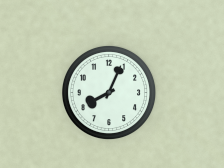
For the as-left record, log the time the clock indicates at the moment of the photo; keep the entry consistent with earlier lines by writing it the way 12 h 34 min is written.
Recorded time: 8 h 04 min
